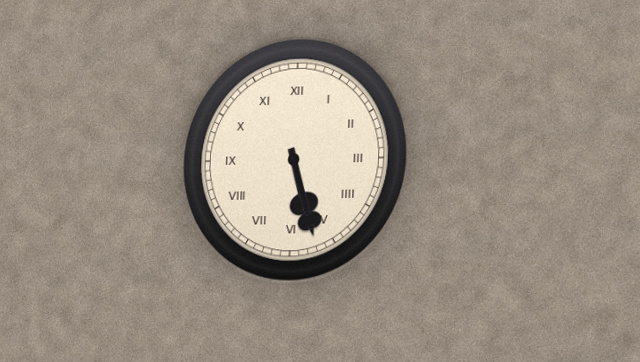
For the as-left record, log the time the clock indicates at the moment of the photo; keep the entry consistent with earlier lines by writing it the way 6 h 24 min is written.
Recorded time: 5 h 27 min
